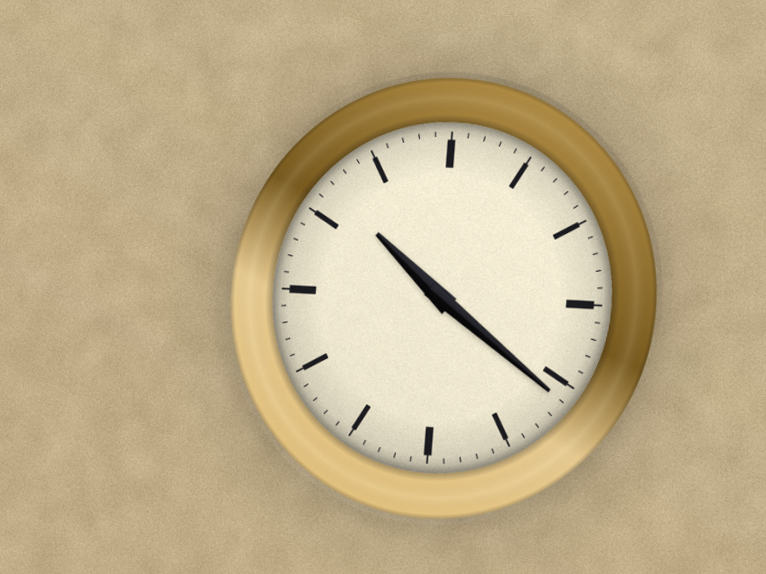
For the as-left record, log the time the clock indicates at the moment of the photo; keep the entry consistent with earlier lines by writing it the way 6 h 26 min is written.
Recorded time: 10 h 21 min
